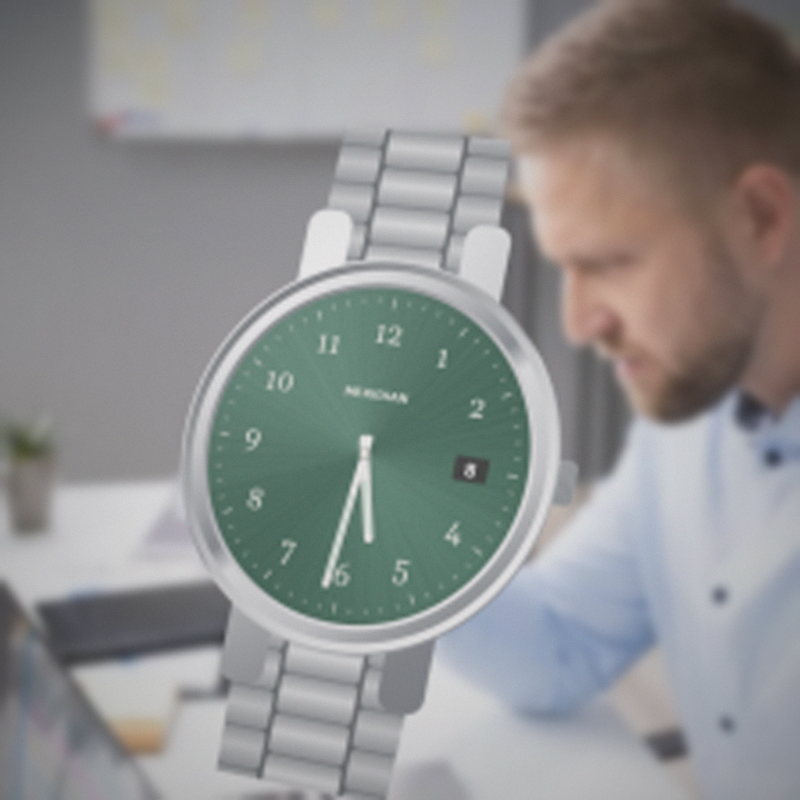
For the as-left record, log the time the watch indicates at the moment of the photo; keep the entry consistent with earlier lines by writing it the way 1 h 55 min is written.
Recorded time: 5 h 31 min
